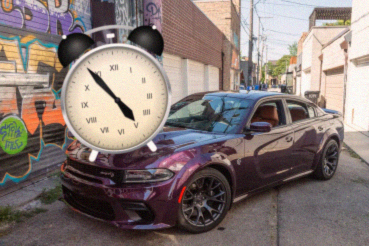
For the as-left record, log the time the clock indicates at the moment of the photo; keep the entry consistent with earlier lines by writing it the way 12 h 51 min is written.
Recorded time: 4 h 54 min
